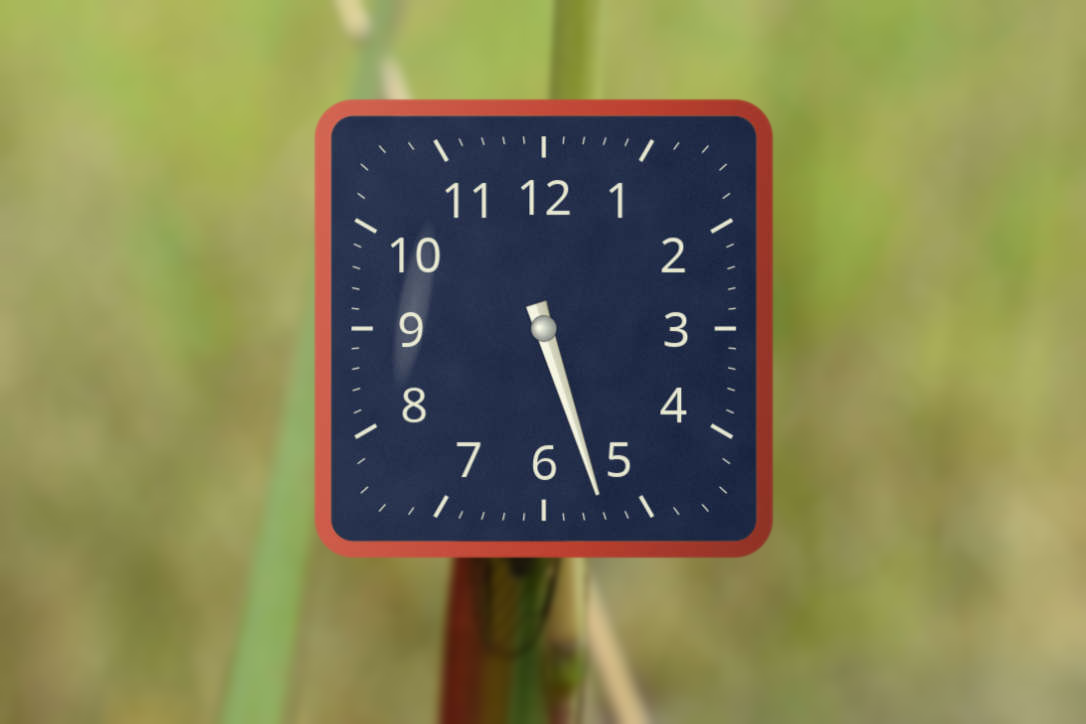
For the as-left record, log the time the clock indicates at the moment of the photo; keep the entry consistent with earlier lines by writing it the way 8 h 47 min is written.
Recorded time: 5 h 27 min
